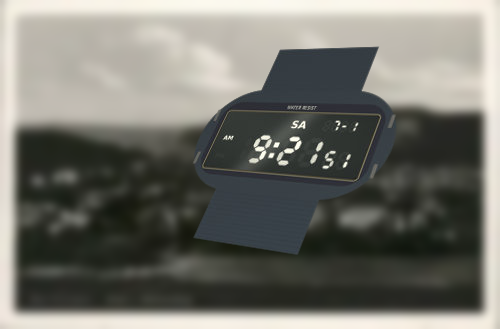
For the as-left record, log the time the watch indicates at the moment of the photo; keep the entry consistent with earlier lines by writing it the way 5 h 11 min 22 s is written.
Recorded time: 9 h 21 min 51 s
